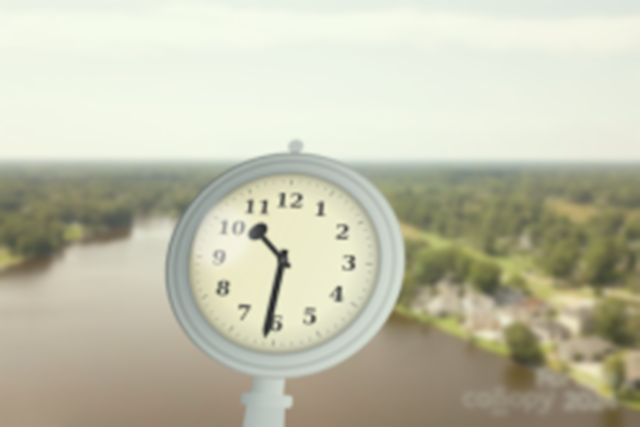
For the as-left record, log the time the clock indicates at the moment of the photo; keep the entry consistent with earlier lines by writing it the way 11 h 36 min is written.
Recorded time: 10 h 31 min
